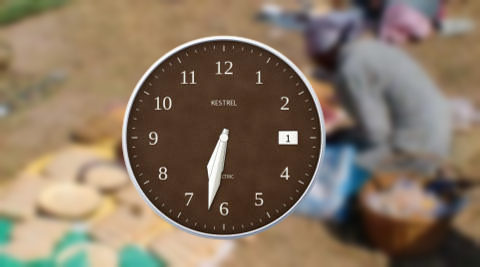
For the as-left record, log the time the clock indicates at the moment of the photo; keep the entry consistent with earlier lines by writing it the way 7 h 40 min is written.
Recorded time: 6 h 32 min
